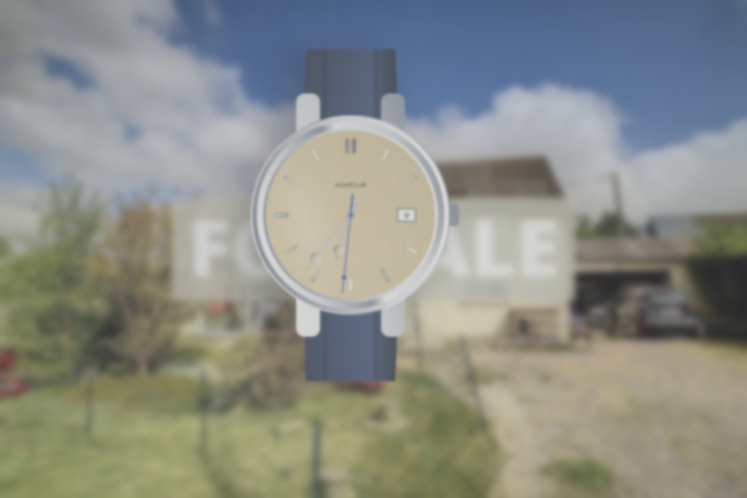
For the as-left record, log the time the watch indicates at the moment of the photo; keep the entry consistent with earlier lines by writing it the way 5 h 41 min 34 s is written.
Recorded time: 6 h 36 min 31 s
